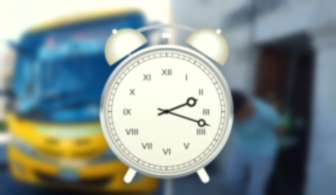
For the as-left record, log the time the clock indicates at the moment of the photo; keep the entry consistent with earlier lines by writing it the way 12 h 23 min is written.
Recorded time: 2 h 18 min
